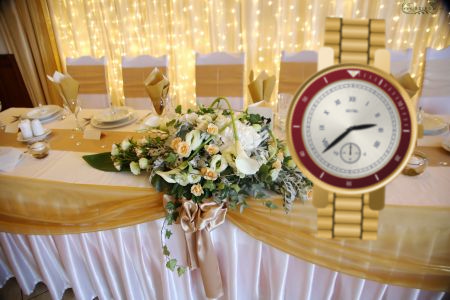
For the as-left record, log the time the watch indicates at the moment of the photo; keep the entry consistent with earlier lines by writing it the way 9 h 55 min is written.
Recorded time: 2 h 38 min
